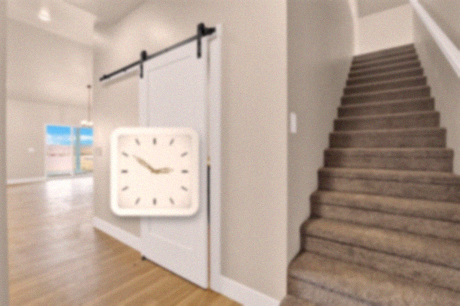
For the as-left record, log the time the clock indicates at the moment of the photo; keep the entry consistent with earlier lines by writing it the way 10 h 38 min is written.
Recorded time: 2 h 51 min
